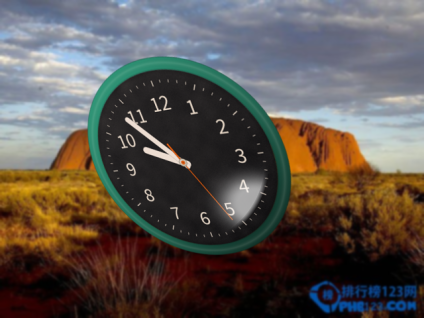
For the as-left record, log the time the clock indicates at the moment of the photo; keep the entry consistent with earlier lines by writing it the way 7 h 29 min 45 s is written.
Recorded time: 9 h 53 min 26 s
